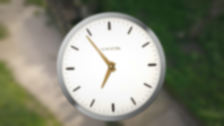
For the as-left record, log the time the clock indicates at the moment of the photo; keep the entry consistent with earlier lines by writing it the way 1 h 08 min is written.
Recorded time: 6 h 54 min
